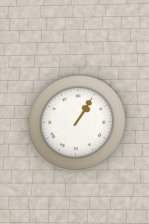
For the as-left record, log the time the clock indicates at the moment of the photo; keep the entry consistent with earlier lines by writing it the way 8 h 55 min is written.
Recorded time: 1 h 05 min
